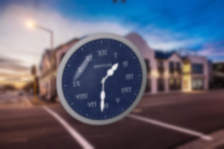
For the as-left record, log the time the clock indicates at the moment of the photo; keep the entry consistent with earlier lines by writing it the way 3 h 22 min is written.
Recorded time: 1 h 31 min
